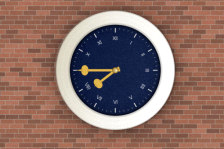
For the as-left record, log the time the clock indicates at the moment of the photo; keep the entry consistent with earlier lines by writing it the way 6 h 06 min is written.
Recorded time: 7 h 45 min
